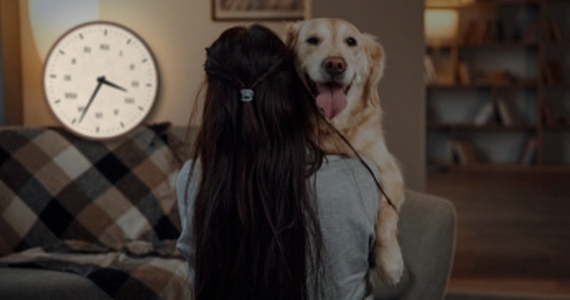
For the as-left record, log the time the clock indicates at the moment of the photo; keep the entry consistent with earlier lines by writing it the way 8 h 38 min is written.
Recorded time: 3 h 34 min
